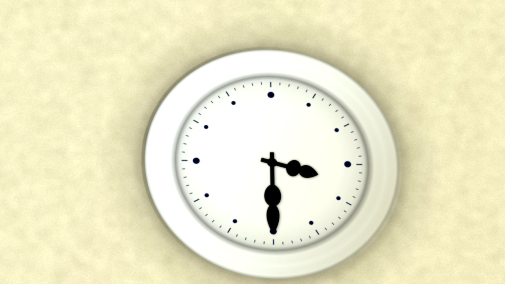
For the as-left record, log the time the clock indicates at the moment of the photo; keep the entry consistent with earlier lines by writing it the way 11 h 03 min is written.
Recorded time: 3 h 30 min
